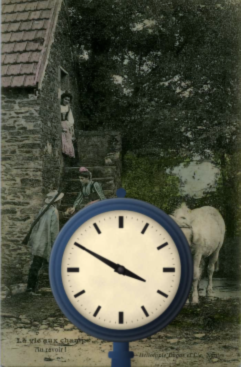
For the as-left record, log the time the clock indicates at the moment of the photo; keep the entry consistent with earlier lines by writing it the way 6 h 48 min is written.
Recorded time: 3 h 50 min
